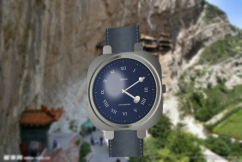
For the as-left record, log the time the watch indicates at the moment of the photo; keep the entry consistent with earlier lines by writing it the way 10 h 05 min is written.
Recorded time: 4 h 10 min
